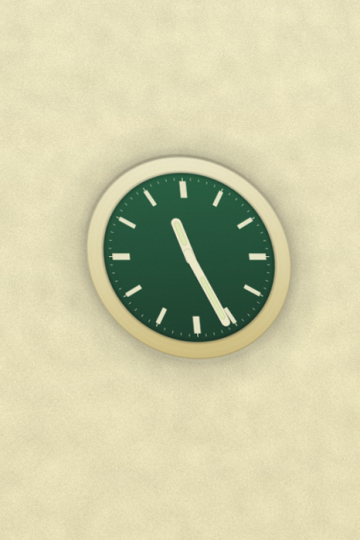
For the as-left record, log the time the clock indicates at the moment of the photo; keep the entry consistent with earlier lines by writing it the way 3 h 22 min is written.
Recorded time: 11 h 26 min
